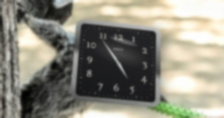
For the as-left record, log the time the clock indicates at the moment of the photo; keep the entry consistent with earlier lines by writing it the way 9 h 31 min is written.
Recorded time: 4 h 54 min
